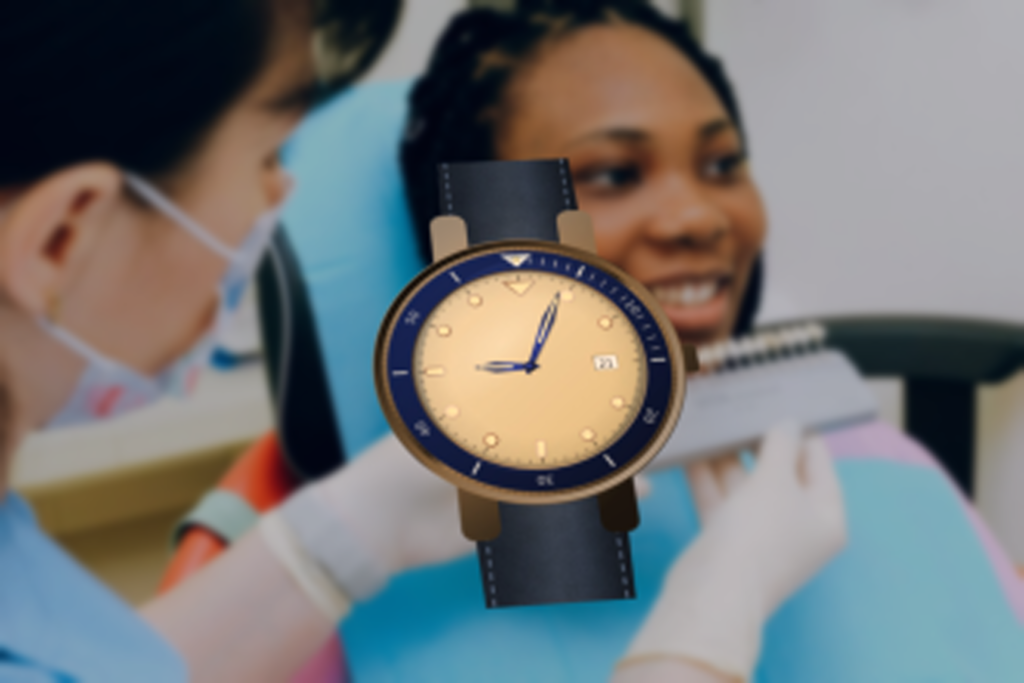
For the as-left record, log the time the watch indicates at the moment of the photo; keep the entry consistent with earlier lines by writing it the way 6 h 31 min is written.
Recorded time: 9 h 04 min
